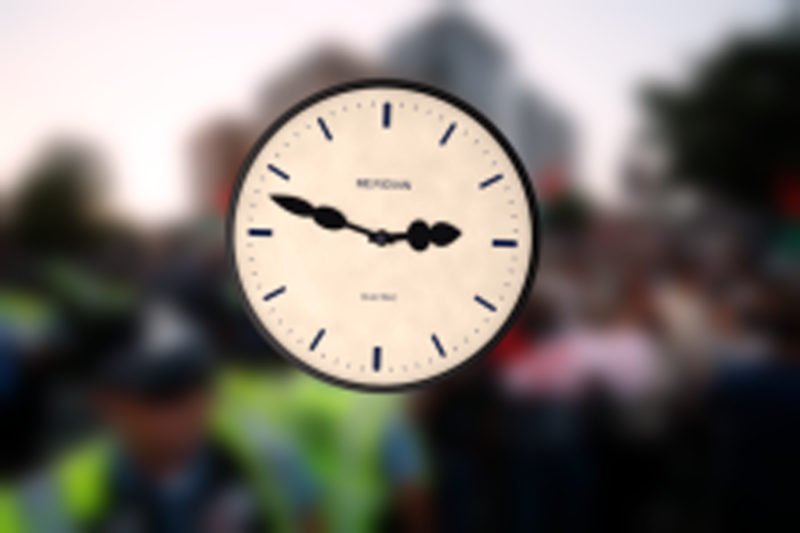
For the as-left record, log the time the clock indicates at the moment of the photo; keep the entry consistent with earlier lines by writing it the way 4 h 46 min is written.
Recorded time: 2 h 48 min
